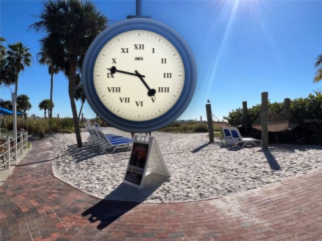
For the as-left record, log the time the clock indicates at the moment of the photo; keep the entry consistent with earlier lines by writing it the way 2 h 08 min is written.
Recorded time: 4 h 47 min
